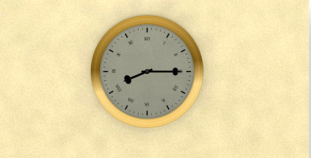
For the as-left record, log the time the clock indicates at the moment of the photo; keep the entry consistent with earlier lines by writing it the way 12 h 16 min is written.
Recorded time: 8 h 15 min
